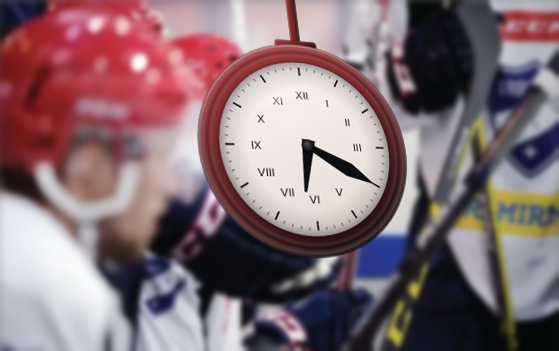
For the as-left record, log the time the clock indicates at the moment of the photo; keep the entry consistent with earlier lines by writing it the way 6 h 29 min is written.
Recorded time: 6 h 20 min
